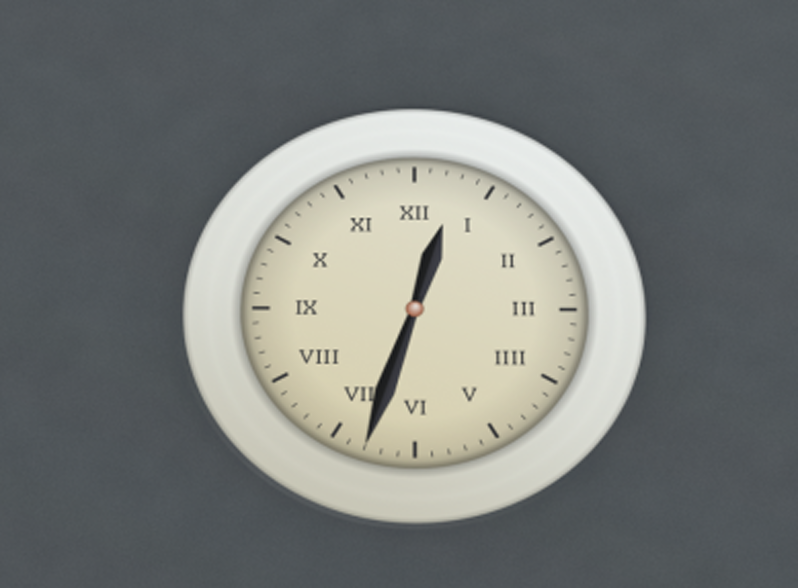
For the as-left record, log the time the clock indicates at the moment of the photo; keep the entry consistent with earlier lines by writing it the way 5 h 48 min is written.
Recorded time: 12 h 33 min
